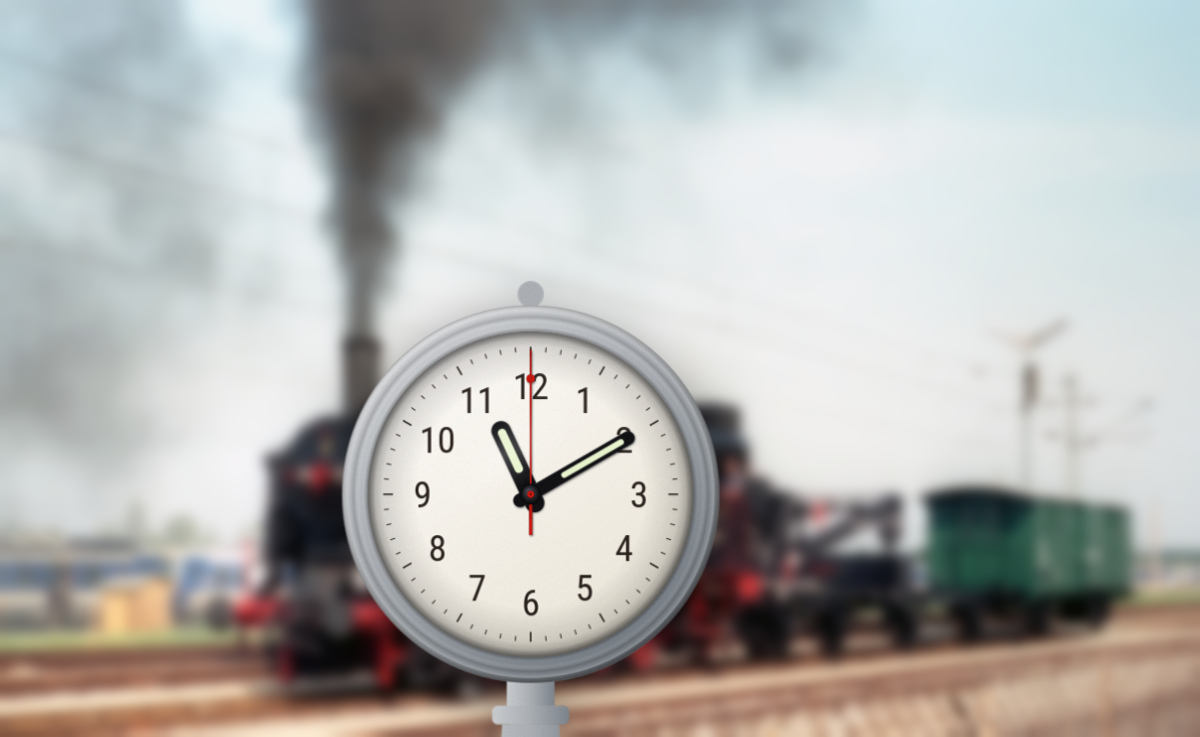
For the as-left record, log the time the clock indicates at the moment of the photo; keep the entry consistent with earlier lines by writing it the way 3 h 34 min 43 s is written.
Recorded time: 11 h 10 min 00 s
